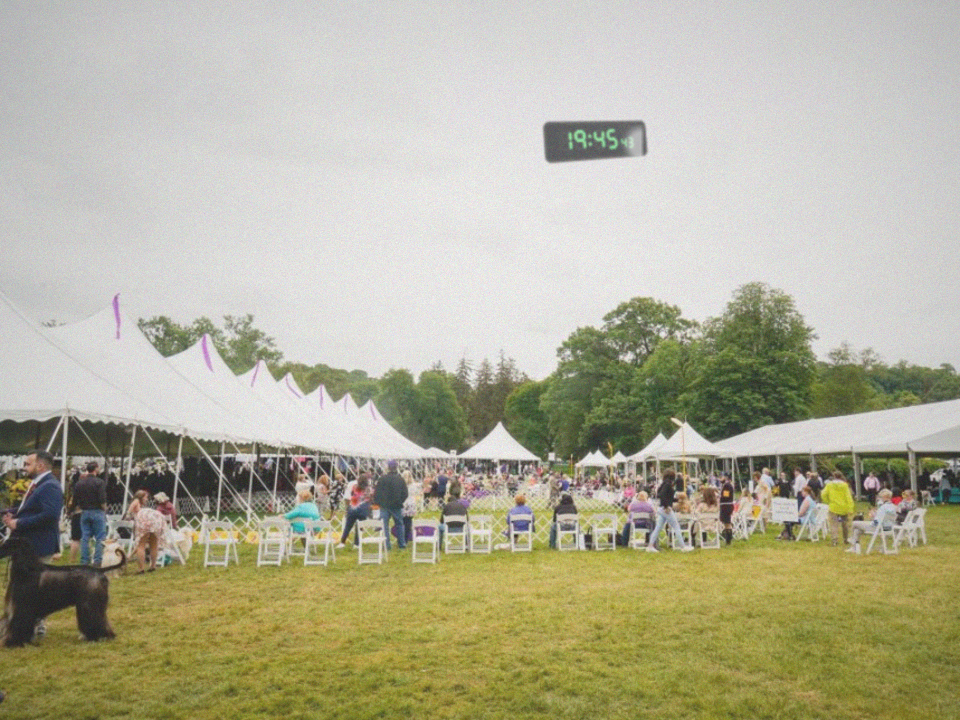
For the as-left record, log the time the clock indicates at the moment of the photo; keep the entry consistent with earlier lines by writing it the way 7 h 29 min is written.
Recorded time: 19 h 45 min
